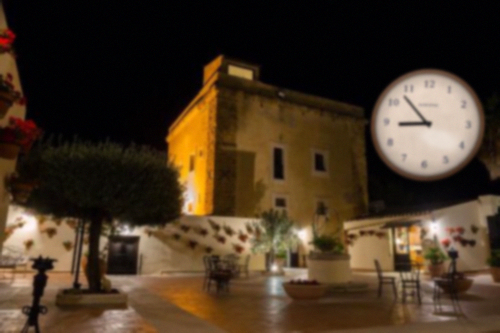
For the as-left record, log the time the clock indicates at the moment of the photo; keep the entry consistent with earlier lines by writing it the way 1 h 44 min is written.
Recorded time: 8 h 53 min
